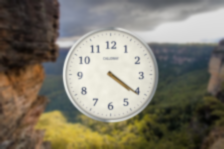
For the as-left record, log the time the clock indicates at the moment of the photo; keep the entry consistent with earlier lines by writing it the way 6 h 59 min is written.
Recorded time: 4 h 21 min
